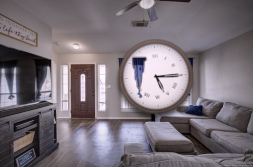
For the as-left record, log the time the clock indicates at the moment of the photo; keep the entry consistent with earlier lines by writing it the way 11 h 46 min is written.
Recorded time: 5 h 15 min
